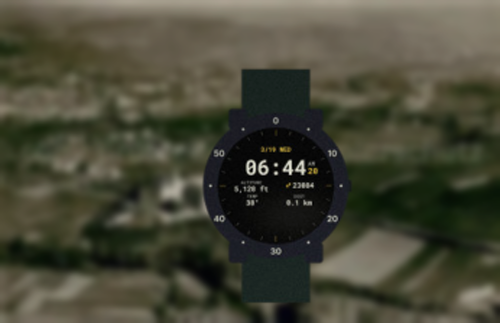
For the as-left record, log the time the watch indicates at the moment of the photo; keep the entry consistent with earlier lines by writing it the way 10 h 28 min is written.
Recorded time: 6 h 44 min
